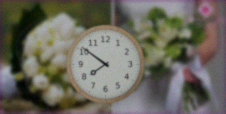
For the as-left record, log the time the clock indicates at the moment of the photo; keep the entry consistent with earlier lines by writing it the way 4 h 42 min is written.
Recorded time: 7 h 51 min
